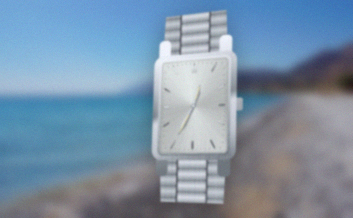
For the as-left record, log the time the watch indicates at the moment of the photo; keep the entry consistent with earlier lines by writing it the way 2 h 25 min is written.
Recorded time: 12 h 35 min
